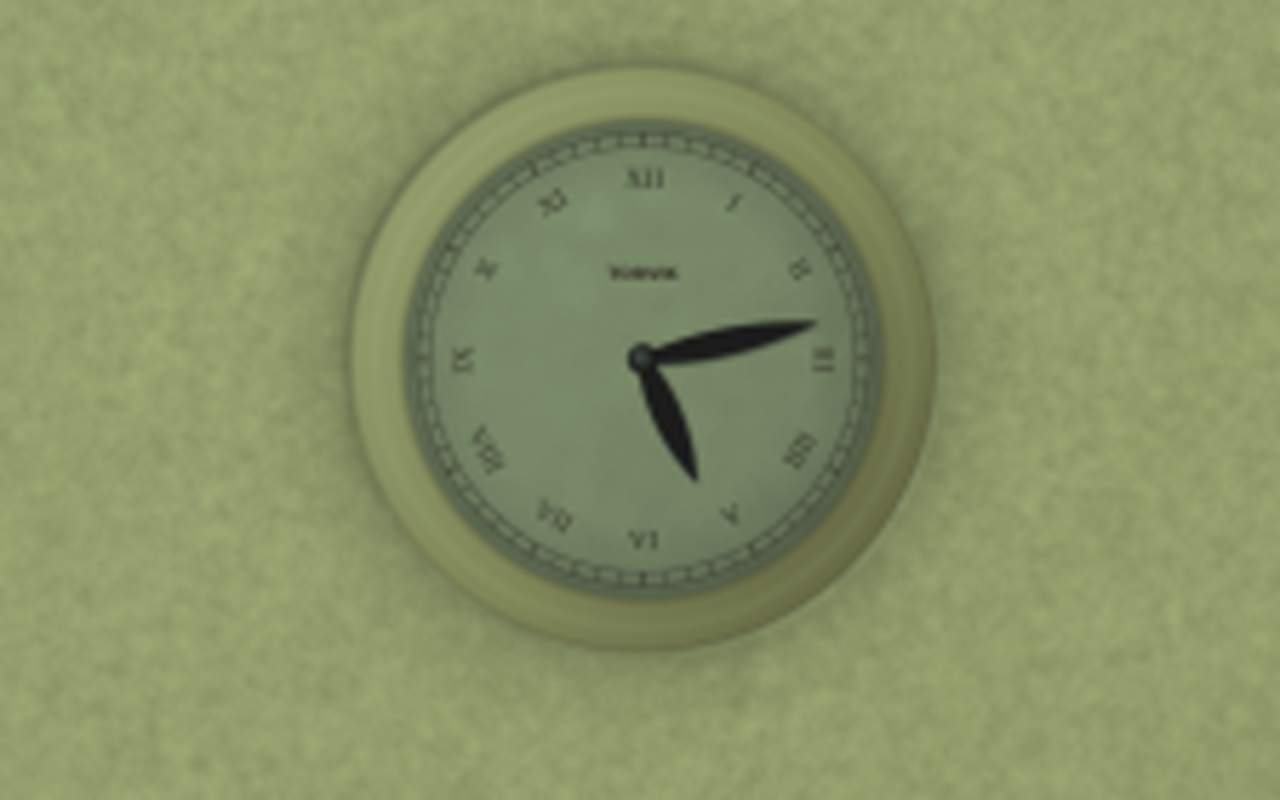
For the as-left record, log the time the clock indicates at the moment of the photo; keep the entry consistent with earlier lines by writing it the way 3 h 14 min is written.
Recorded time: 5 h 13 min
